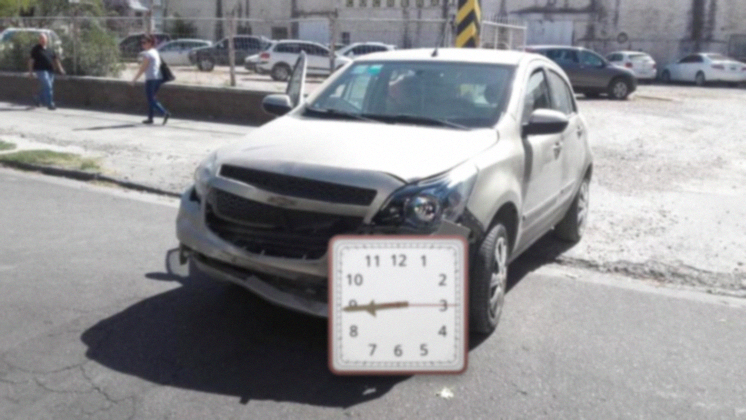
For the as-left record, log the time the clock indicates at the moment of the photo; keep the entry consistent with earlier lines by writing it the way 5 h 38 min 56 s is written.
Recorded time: 8 h 44 min 15 s
